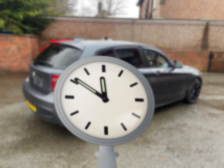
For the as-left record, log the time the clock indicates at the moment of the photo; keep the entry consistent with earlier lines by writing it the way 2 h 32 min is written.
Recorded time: 11 h 51 min
